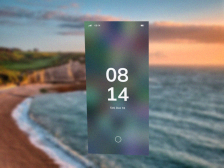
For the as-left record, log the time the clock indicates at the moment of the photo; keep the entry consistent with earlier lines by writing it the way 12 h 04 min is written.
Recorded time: 8 h 14 min
